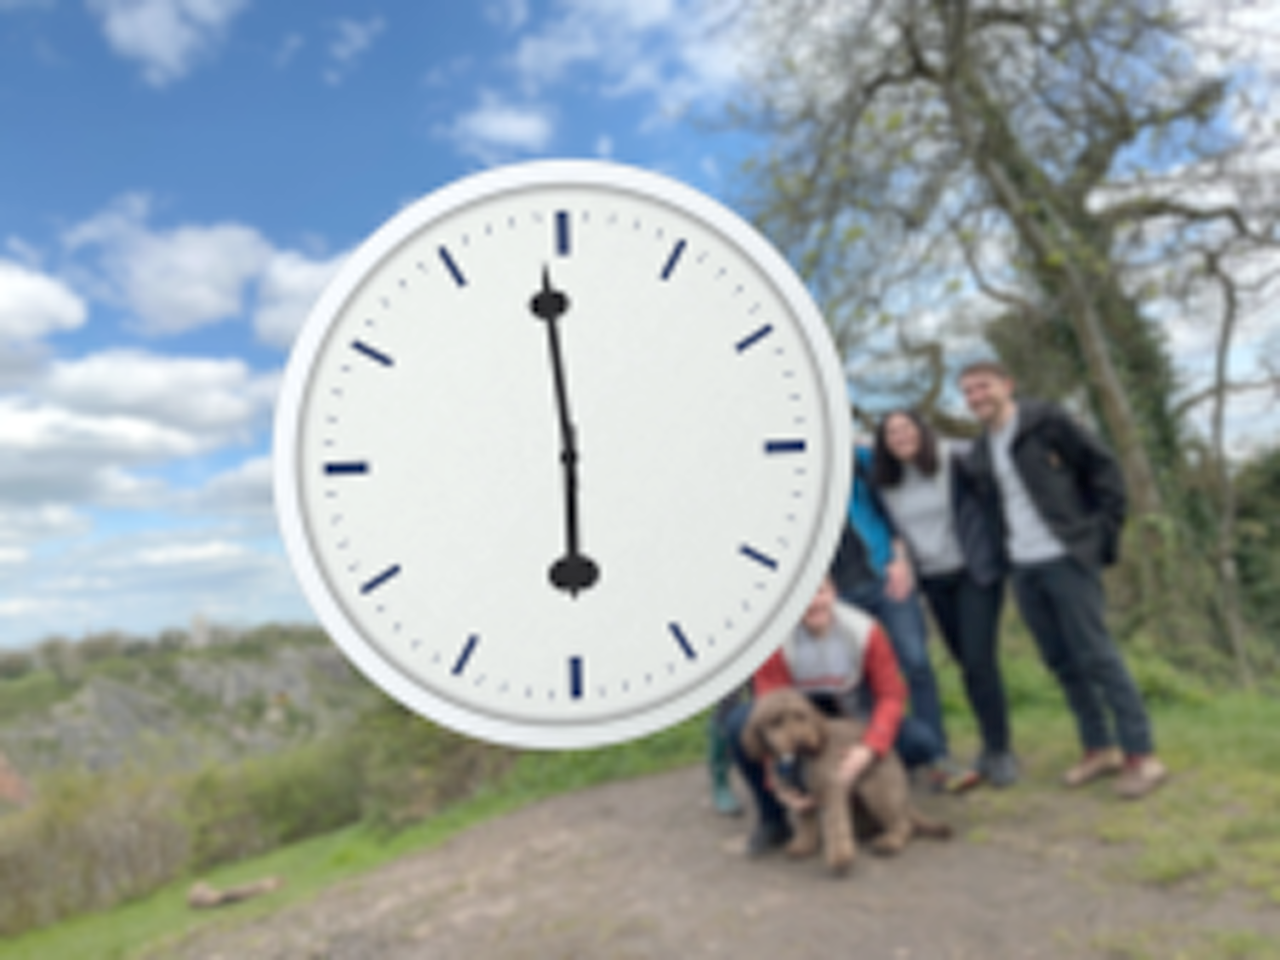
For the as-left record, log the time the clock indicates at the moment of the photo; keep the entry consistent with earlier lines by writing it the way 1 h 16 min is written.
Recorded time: 5 h 59 min
